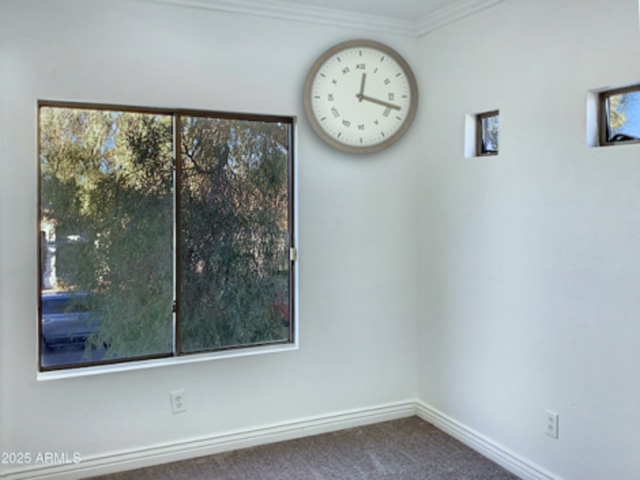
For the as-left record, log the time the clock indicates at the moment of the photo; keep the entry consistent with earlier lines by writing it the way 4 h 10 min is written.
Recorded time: 12 h 18 min
